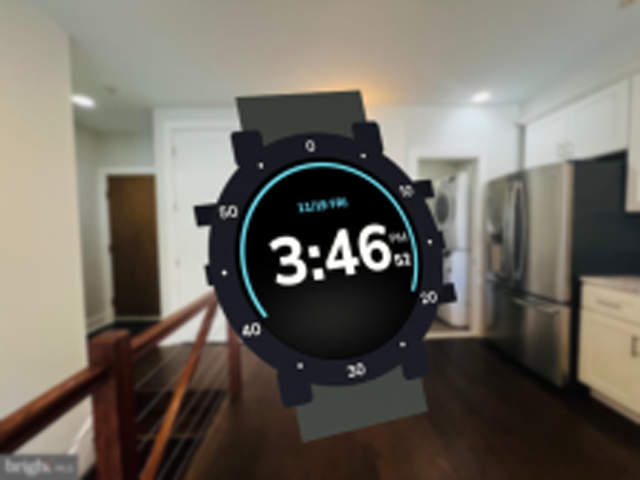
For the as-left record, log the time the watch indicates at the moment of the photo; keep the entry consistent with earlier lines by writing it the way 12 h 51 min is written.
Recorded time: 3 h 46 min
